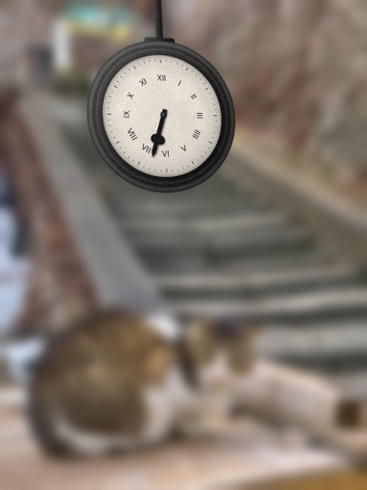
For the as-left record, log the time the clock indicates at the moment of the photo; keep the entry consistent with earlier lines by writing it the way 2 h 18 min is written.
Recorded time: 6 h 33 min
